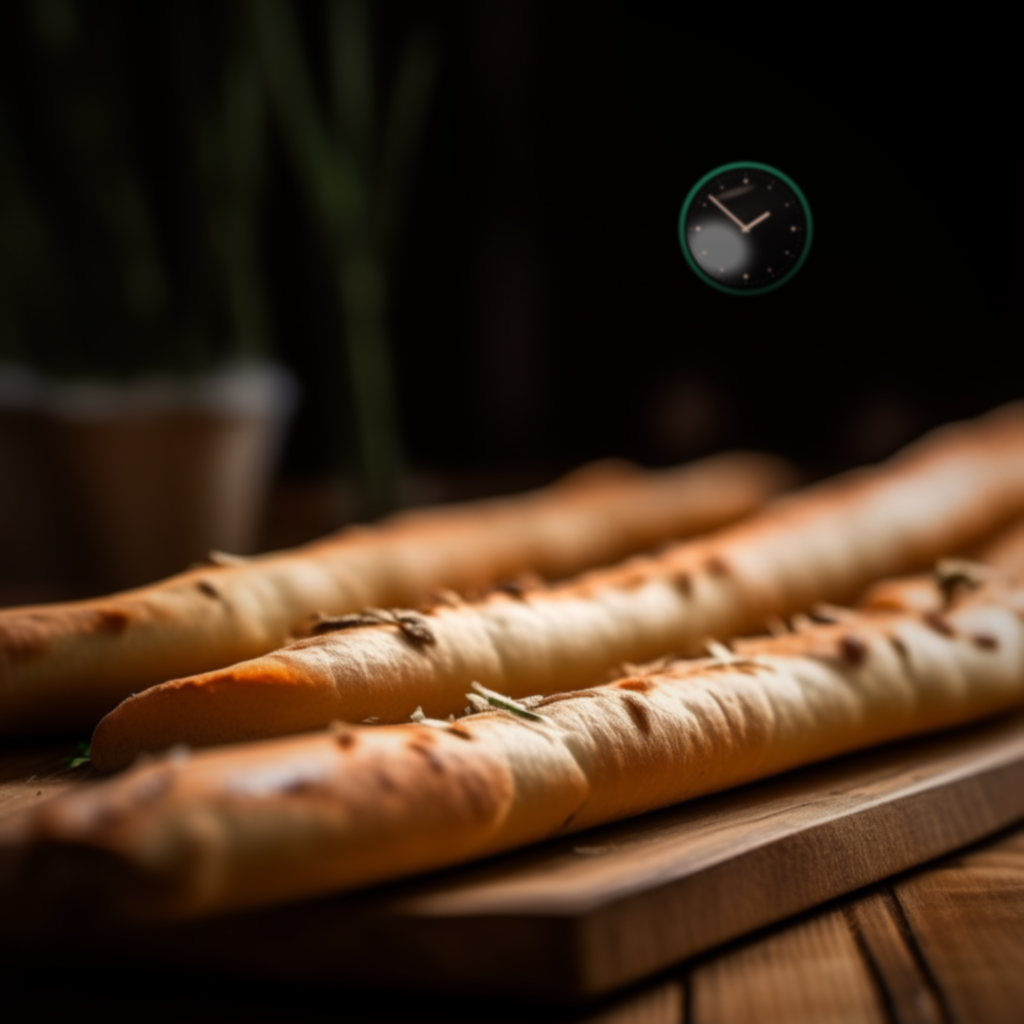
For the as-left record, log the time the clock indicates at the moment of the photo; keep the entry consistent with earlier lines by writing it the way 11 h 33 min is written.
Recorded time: 1 h 52 min
